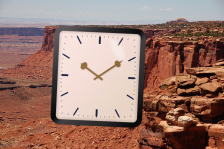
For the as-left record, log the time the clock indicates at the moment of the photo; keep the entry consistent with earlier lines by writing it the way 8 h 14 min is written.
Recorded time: 10 h 09 min
